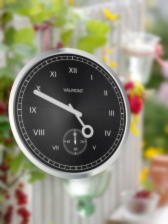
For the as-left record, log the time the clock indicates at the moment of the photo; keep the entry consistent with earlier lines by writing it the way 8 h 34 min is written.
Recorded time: 4 h 49 min
